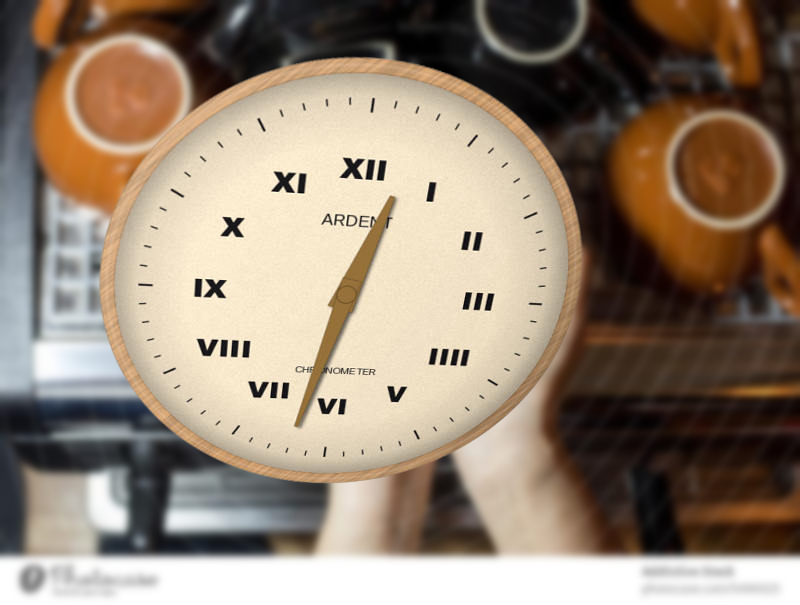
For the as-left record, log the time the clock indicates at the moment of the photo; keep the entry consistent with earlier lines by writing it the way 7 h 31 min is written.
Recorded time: 12 h 32 min
